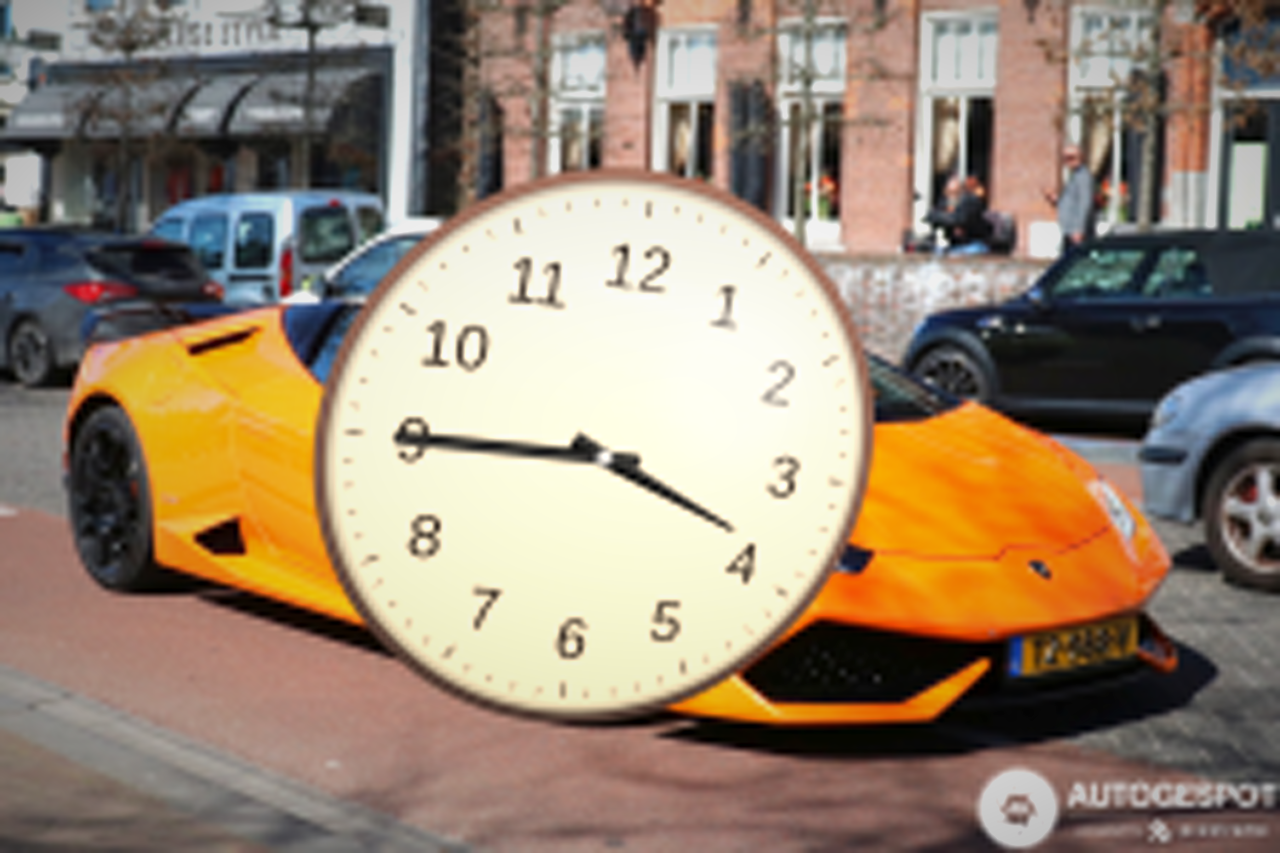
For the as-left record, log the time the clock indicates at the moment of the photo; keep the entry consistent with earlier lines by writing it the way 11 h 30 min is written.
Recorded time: 3 h 45 min
